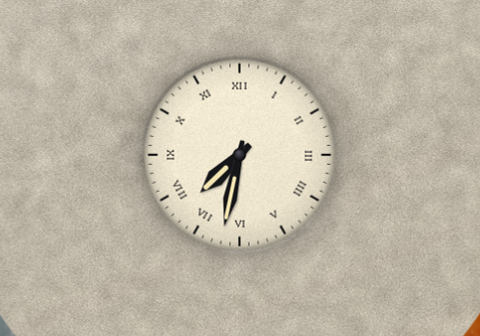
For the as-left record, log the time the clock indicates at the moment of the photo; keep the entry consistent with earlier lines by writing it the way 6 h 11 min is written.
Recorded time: 7 h 32 min
